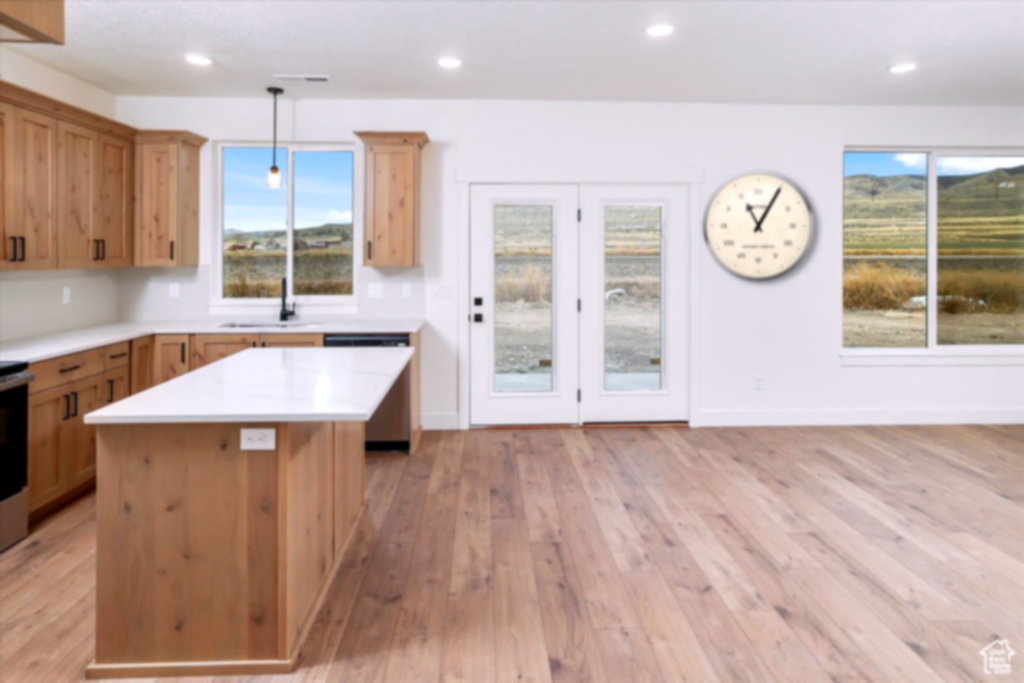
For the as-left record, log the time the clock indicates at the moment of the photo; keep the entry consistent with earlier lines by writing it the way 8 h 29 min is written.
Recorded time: 11 h 05 min
